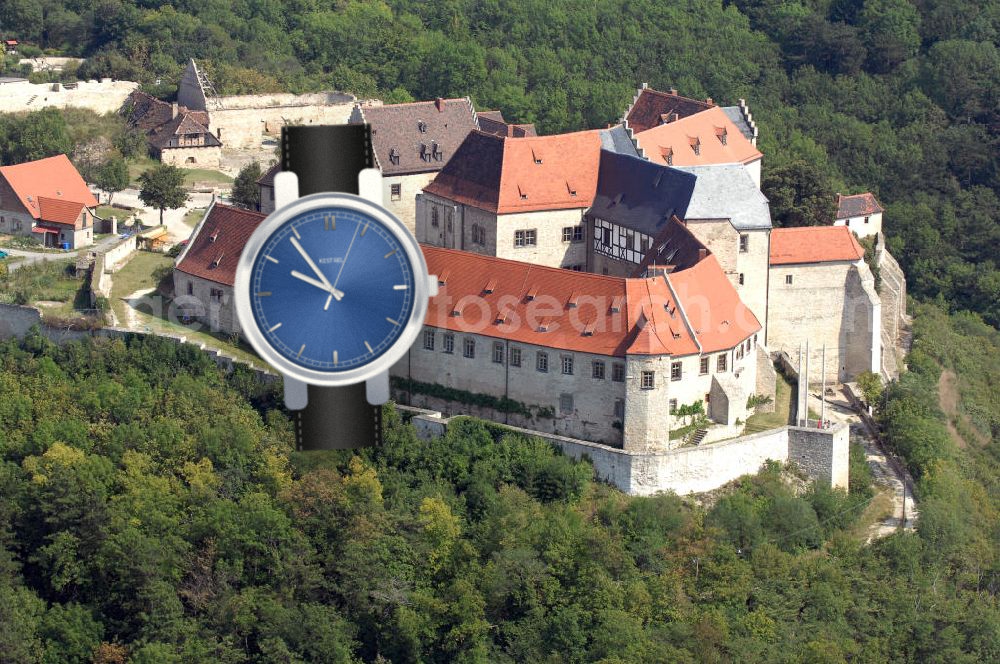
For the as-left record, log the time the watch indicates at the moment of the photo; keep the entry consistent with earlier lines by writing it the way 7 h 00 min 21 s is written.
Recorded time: 9 h 54 min 04 s
